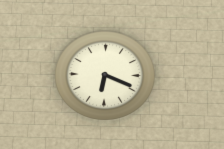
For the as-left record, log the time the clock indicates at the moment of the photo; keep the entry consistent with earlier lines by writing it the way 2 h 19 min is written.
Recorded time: 6 h 19 min
